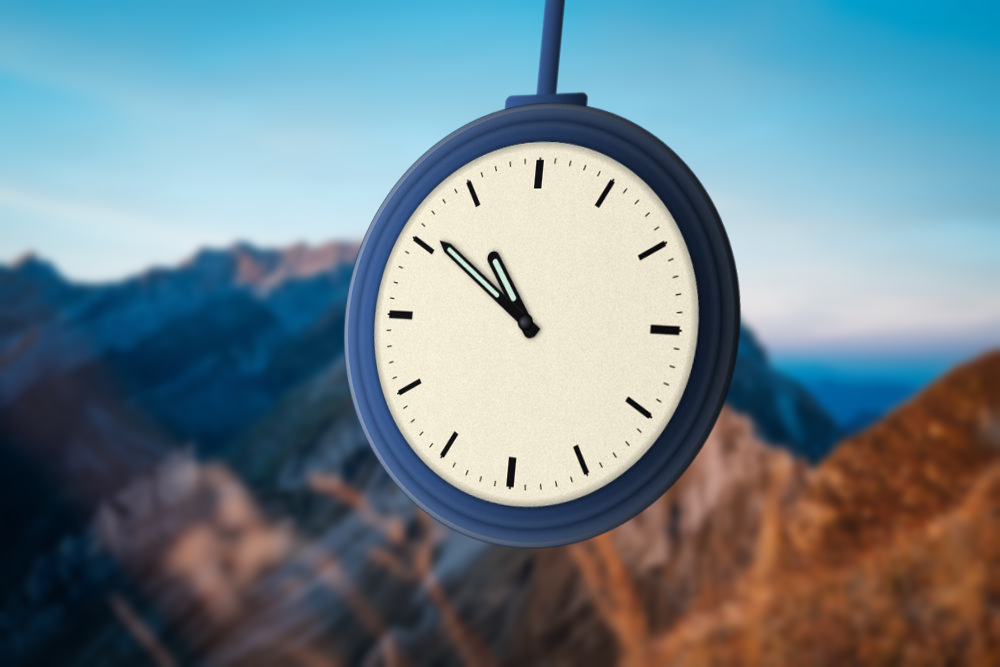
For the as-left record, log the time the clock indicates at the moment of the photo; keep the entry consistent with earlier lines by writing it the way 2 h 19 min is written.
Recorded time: 10 h 51 min
